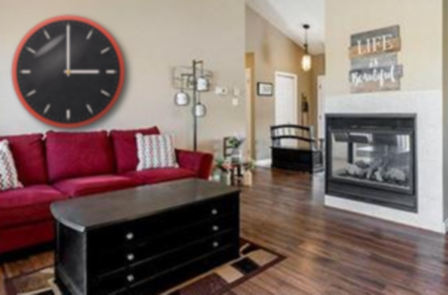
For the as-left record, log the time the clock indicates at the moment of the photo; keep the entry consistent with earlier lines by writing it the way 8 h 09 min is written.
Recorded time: 3 h 00 min
